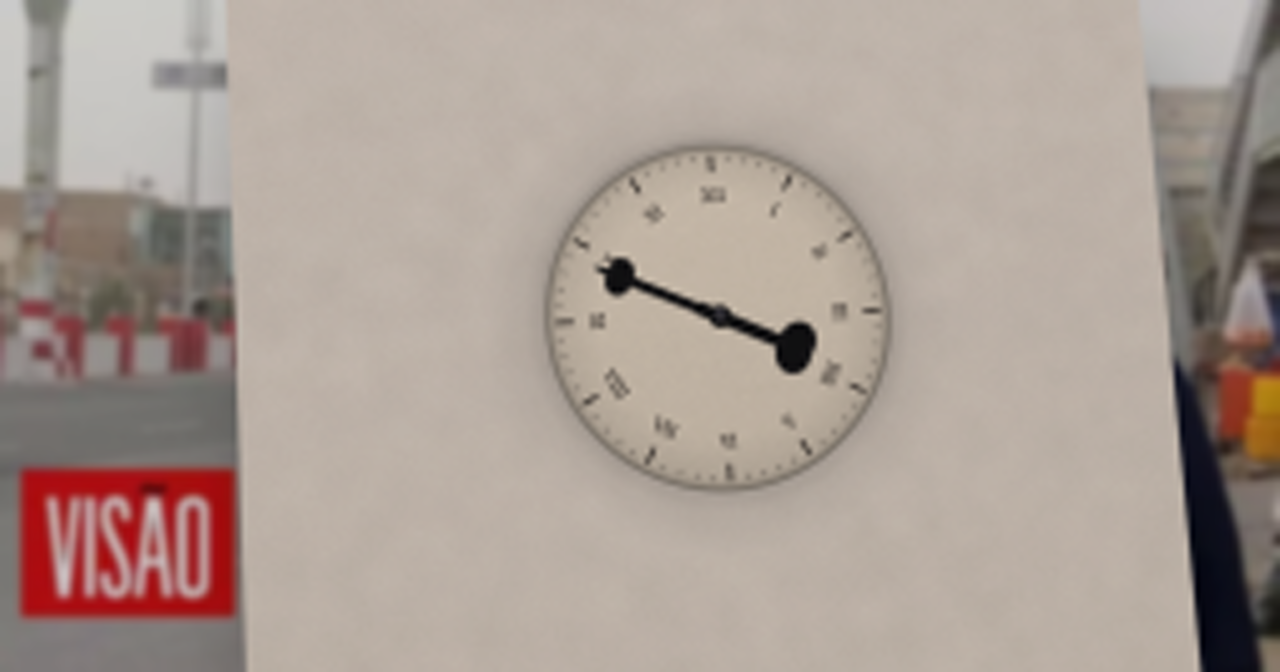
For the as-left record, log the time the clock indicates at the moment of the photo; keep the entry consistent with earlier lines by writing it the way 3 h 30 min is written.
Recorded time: 3 h 49 min
